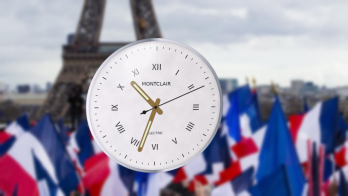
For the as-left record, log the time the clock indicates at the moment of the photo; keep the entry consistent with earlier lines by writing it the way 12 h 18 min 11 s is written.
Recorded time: 10 h 33 min 11 s
